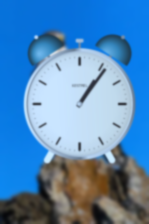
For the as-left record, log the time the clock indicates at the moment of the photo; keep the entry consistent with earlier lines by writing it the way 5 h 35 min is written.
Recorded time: 1 h 06 min
